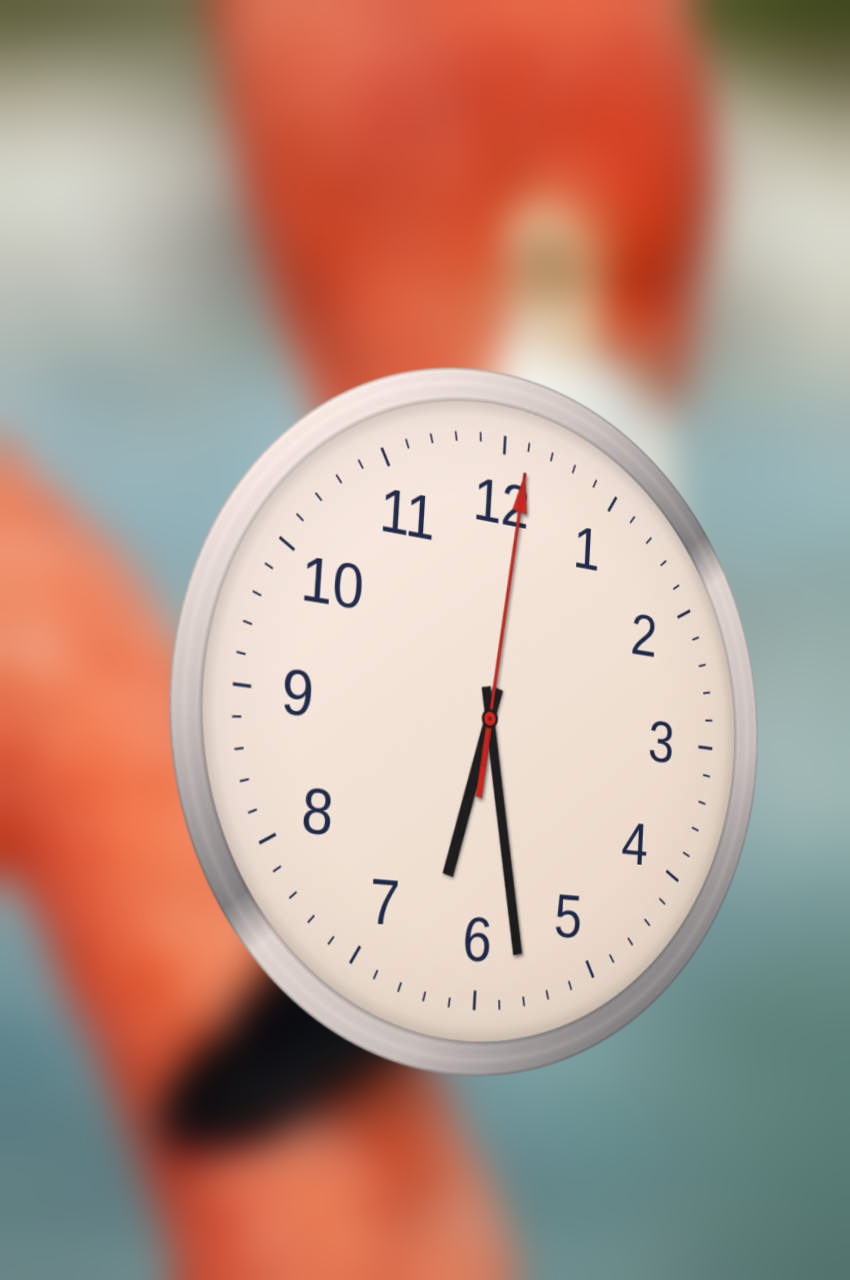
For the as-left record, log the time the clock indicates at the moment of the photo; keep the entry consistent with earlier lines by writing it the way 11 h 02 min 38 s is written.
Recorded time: 6 h 28 min 01 s
